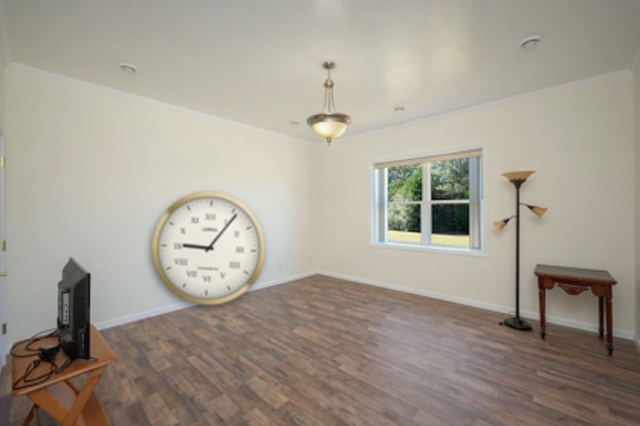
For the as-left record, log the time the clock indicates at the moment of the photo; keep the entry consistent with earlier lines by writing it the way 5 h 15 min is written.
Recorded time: 9 h 06 min
